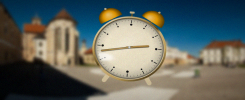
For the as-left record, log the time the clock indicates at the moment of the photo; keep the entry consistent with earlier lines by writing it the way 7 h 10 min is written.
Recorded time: 2 h 43 min
